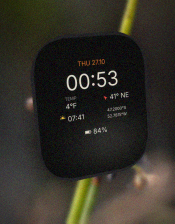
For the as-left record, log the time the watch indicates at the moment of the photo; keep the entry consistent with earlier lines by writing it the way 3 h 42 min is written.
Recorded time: 0 h 53 min
